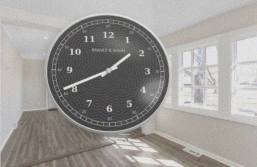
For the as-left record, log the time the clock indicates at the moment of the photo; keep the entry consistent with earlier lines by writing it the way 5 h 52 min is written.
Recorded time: 1 h 41 min
